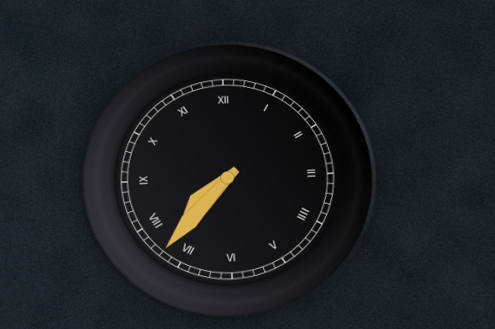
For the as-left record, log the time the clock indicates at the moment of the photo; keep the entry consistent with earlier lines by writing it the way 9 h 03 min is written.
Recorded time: 7 h 37 min
